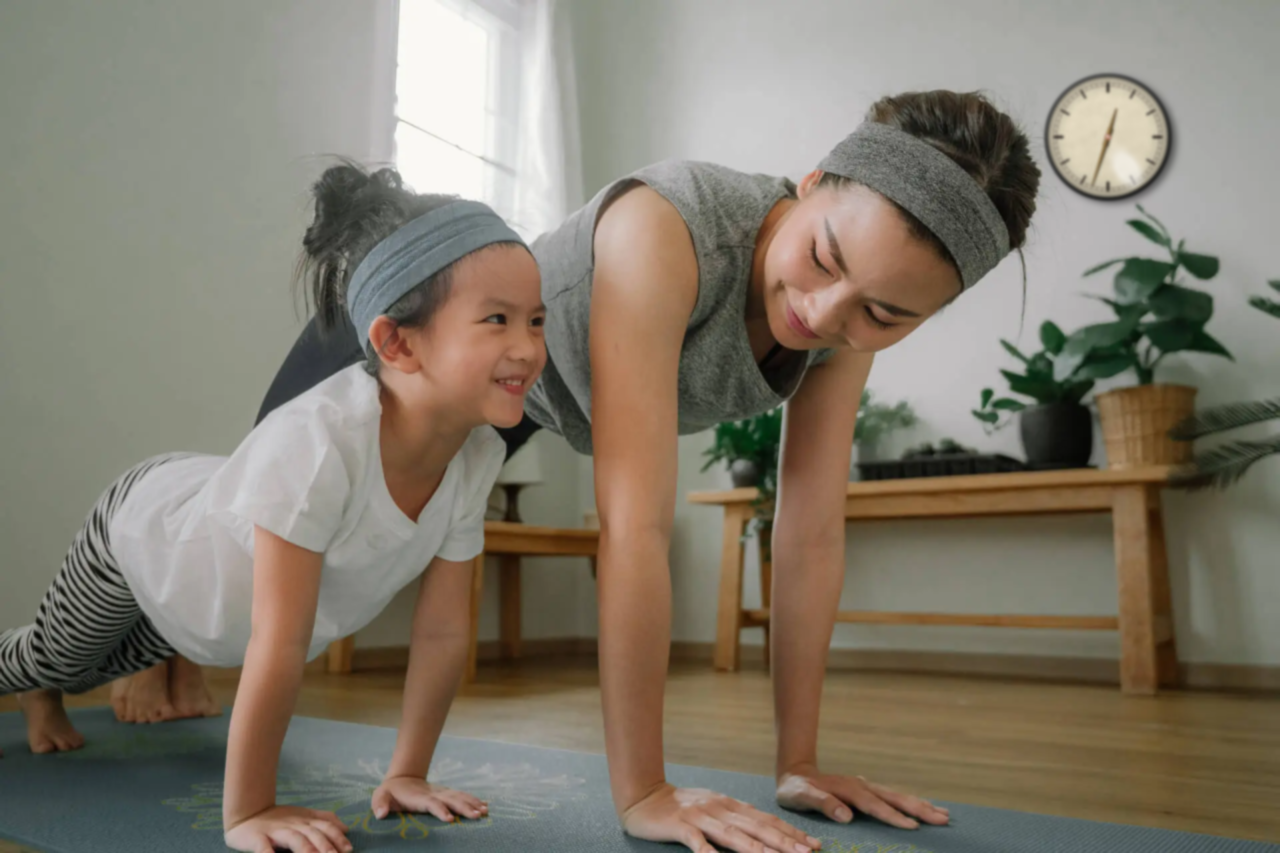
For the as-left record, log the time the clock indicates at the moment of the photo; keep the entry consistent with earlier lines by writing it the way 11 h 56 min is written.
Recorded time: 12 h 33 min
